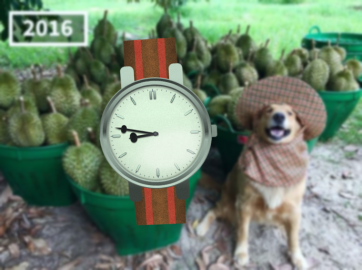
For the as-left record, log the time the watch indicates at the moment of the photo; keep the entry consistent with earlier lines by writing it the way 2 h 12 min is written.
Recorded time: 8 h 47 min
